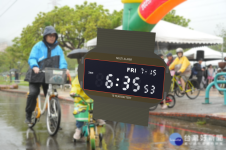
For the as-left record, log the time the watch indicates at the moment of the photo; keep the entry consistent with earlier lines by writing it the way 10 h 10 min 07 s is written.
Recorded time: 6 h 35 min 53 s
